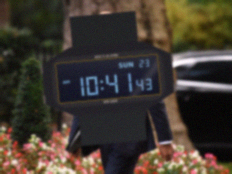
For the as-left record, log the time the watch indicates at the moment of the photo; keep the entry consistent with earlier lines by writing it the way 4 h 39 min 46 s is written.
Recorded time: 10 h 41 min 43 s
